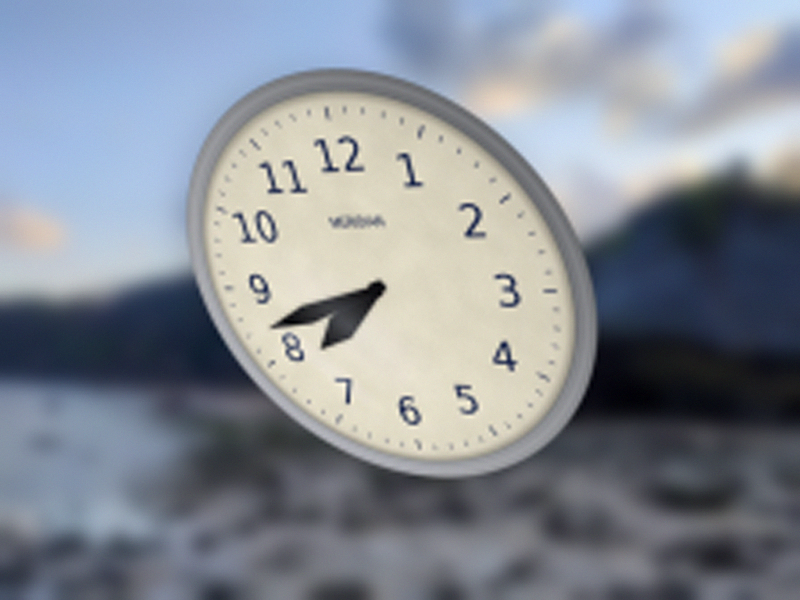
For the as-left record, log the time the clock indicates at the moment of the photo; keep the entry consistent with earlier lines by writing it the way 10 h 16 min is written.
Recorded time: 7 h 42 min
